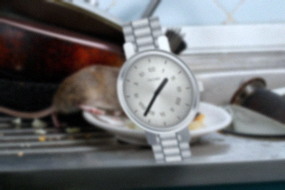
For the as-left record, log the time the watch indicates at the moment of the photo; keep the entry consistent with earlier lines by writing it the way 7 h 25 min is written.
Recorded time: 1 h 37 min
